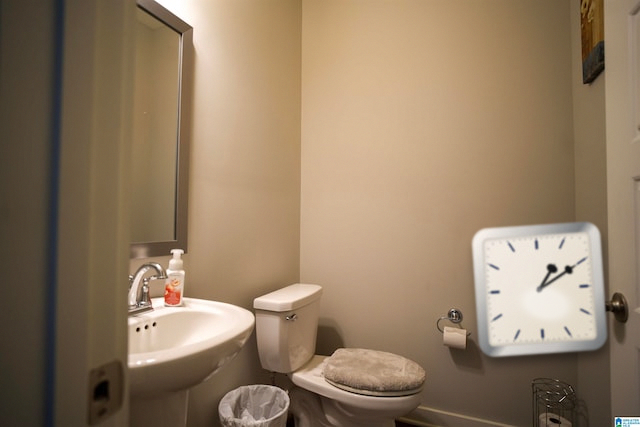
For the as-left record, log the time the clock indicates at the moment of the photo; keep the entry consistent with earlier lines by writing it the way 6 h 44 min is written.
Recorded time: 1 h 10 min
